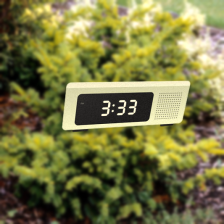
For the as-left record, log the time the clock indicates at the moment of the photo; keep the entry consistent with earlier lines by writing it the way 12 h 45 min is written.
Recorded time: 3 h 33 min
